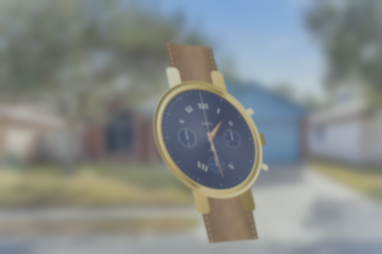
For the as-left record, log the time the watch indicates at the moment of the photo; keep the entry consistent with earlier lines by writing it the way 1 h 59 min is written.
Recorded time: 1 h 29 min
